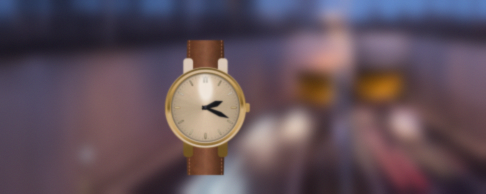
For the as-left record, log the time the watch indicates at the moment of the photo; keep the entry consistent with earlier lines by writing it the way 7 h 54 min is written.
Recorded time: 2 h 19 min
